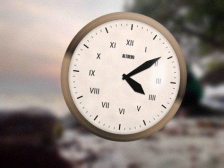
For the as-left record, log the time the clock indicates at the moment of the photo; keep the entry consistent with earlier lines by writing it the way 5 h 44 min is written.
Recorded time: 4 h 09 min
